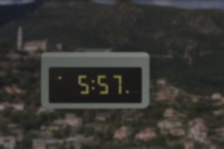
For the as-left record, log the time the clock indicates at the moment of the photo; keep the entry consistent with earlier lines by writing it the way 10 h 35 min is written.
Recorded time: 5 h 57 min
